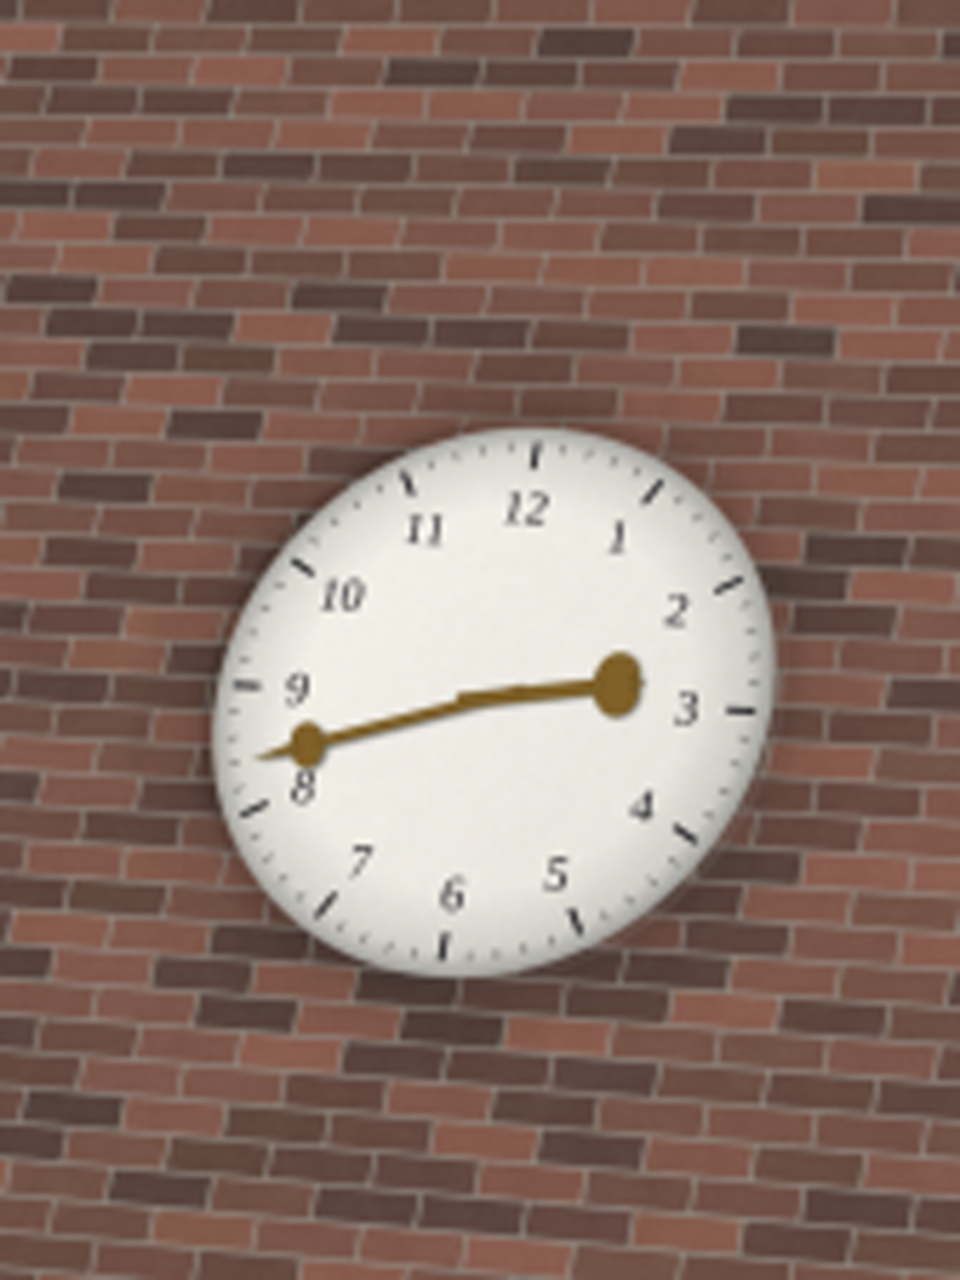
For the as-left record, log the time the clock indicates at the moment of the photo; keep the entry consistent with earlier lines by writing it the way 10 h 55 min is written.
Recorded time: 2 h 42 min
